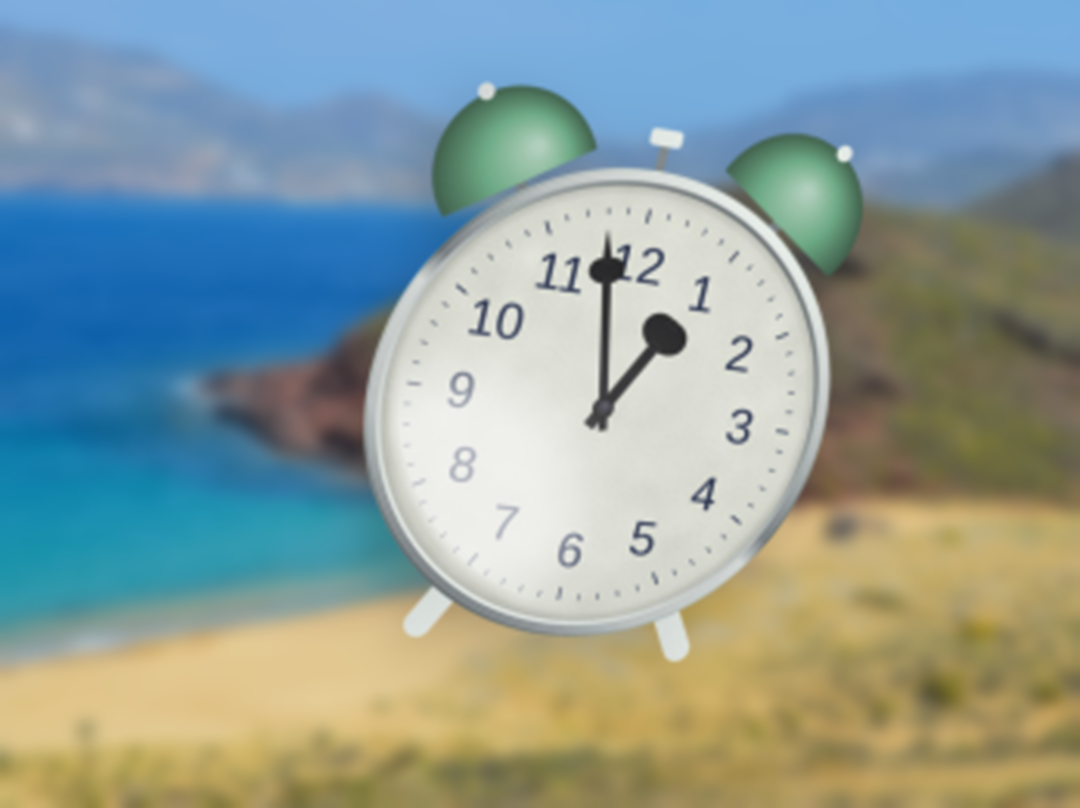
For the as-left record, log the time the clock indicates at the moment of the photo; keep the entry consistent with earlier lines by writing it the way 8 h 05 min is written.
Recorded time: 12 h 58 min
